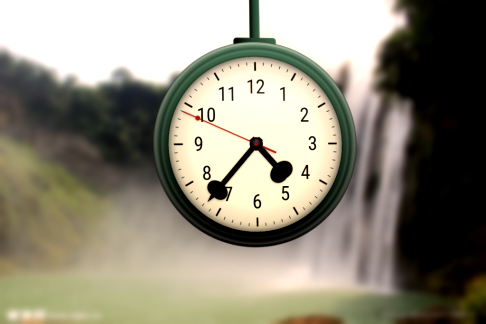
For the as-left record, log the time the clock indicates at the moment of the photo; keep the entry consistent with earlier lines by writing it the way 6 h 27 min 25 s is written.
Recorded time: 4 h 36 min 49 s
